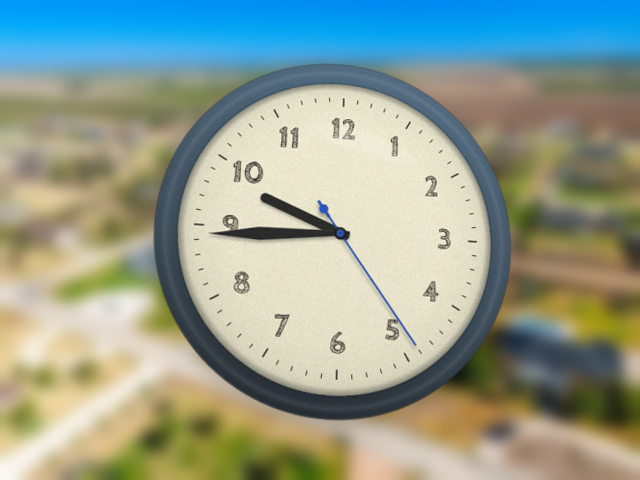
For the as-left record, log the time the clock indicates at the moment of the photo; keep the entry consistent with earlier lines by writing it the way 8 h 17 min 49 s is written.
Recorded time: 9 h 44 min 24 s
